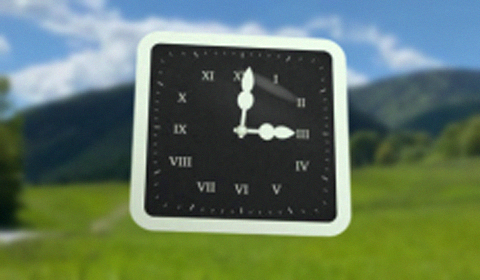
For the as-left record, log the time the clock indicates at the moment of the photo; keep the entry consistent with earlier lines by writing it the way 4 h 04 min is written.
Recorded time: 3 h 01 min
